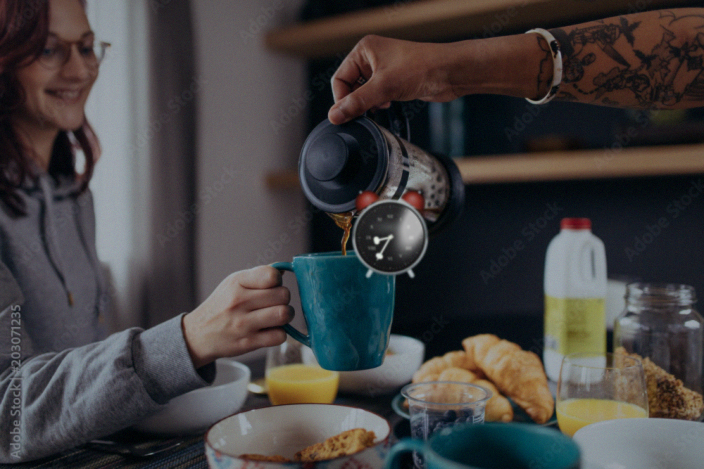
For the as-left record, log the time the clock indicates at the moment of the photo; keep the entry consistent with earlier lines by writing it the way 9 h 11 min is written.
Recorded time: 8 h 35 min
